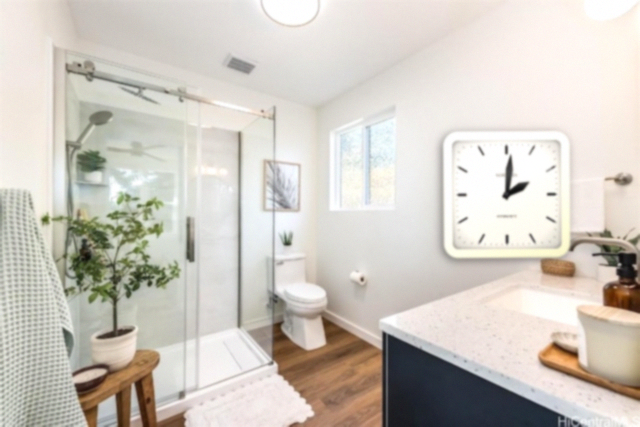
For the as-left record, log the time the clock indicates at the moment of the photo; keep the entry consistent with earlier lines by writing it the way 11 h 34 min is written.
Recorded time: 2 h 01 min
